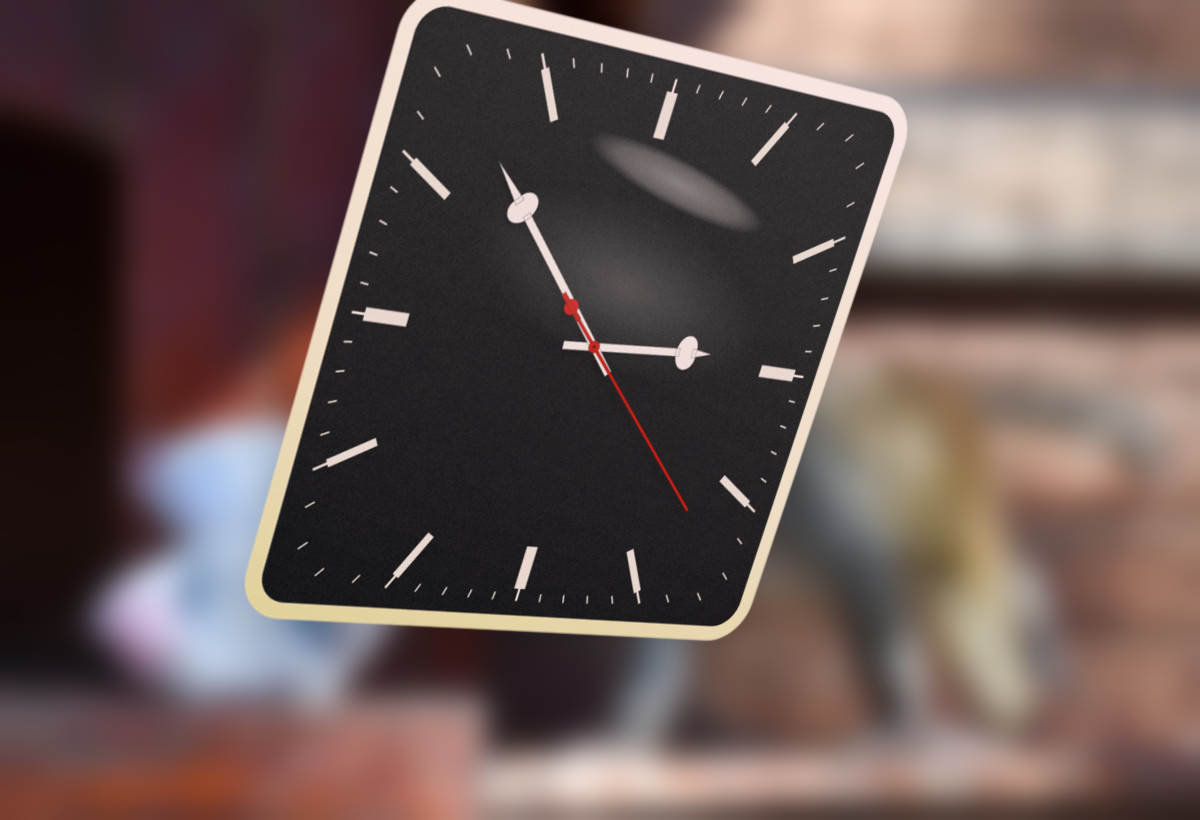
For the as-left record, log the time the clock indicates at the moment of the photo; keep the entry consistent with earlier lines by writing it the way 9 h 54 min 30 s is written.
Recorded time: 2 h 52 min 22 s
